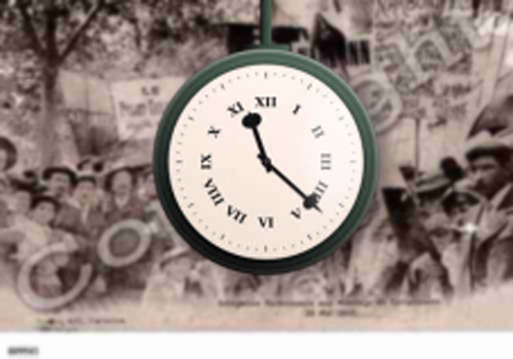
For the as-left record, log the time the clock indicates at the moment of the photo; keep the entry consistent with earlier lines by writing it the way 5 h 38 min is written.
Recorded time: 11 h 22 min
